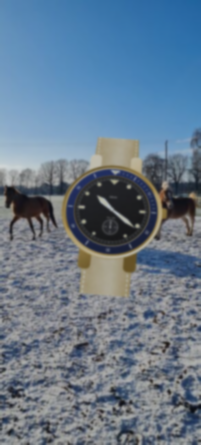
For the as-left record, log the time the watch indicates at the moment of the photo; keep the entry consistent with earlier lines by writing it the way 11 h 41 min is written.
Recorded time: 10 h 21 min
